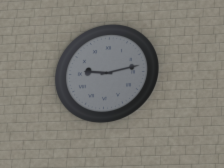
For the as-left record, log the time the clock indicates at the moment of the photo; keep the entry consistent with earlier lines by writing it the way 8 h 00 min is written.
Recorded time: 9 h 13 min
